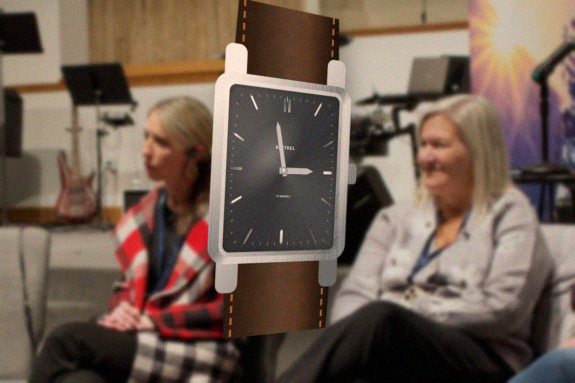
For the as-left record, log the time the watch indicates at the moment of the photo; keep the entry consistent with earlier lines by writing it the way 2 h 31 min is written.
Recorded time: 2 h 58 min
